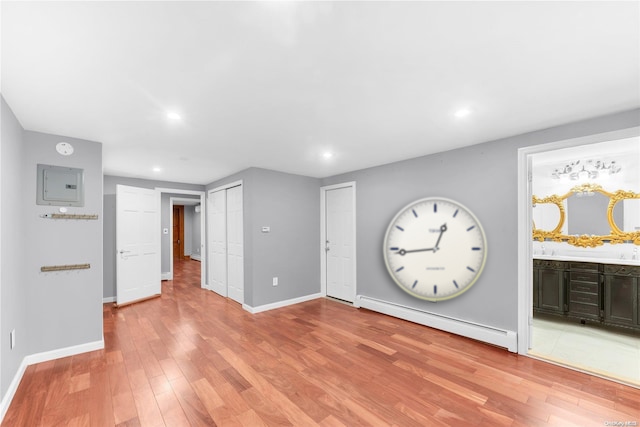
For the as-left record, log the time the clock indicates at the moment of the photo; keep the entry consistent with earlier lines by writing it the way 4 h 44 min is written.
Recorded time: 12 h 44 min
